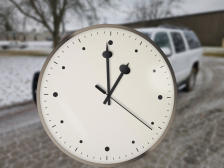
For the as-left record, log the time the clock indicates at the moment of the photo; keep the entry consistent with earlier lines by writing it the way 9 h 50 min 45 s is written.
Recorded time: 12 h 59 min 21 s
